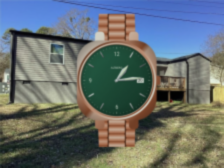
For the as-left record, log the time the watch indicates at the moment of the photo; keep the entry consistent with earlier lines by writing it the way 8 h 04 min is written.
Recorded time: 1 h 14 min
